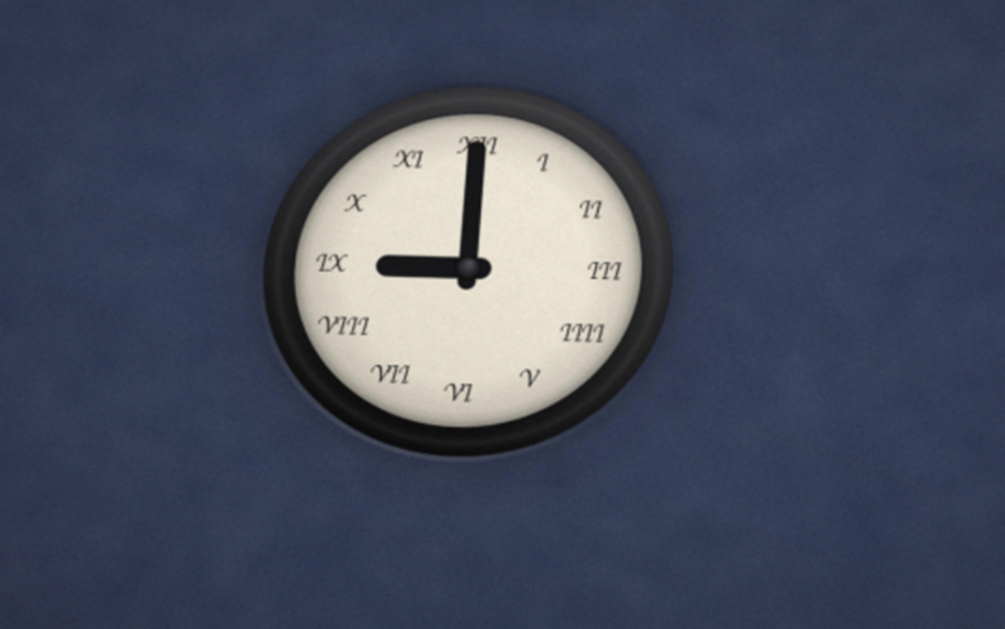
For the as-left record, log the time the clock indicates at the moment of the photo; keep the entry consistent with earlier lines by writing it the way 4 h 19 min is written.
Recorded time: 9 h 00 min
